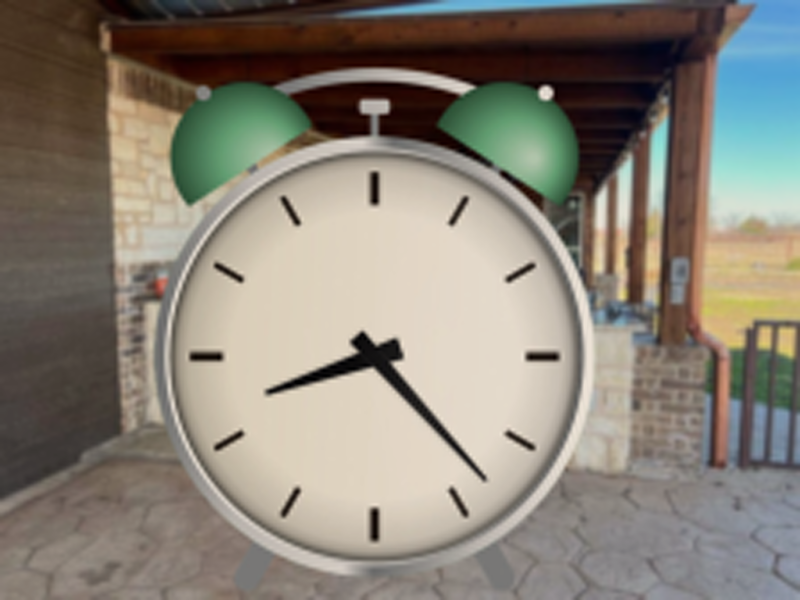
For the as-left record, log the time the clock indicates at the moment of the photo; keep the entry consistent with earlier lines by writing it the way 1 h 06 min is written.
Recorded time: 8 h 23 min
